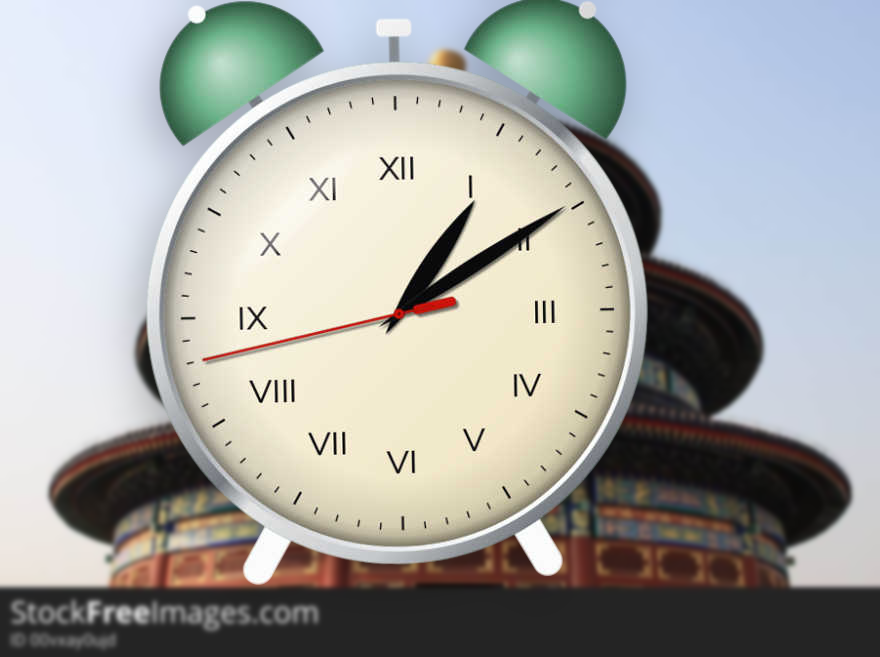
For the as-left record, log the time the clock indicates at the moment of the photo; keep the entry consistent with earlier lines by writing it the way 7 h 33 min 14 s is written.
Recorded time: 1 h 09 min 43 s
